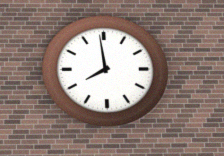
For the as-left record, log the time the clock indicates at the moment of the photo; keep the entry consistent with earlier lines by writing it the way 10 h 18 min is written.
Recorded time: 7 h 59 min
